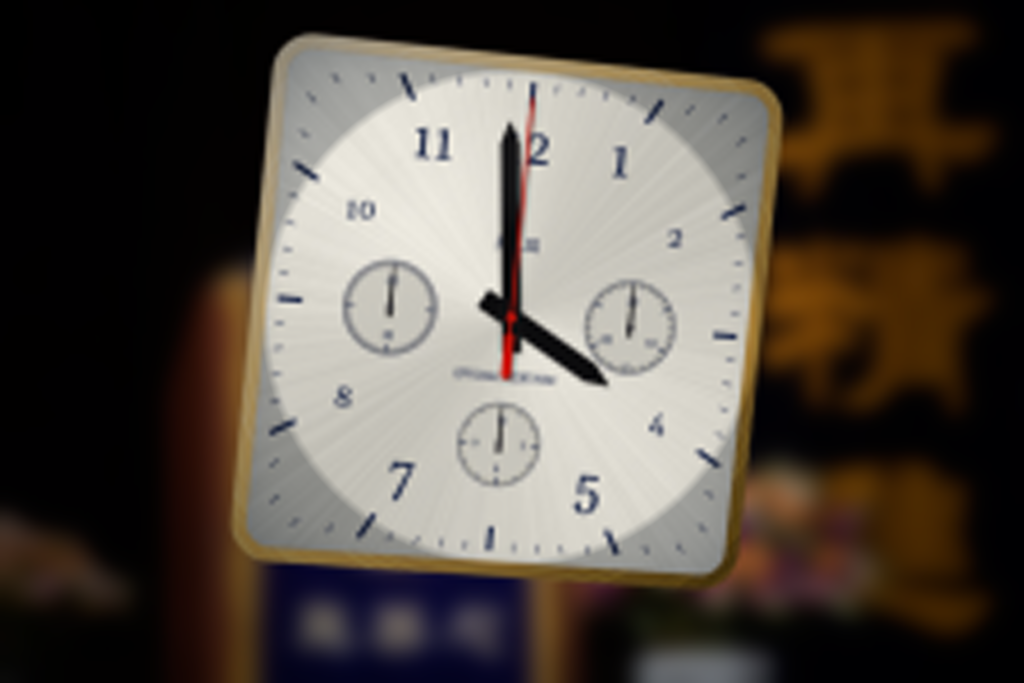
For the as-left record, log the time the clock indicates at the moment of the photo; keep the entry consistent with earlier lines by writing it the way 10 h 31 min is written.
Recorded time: 3 h 59 min
